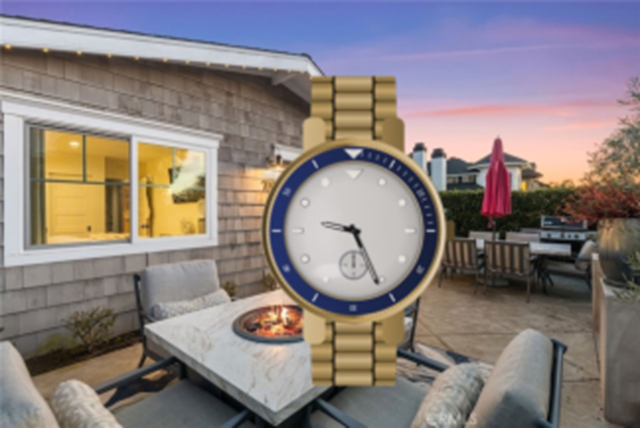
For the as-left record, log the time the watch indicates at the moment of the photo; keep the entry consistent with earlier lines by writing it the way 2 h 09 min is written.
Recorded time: 9 h 26 min
